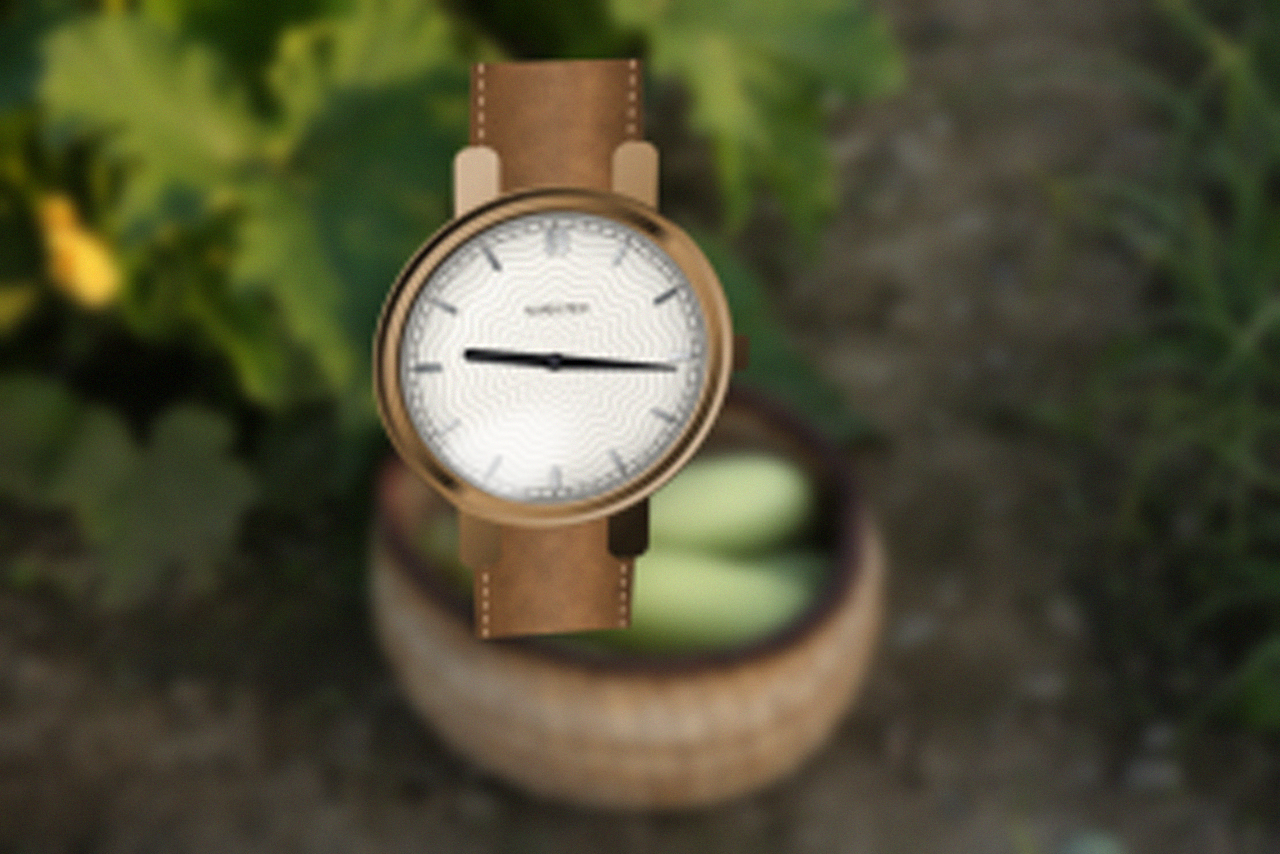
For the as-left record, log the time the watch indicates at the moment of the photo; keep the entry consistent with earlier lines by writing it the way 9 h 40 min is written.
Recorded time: 9 h 16 min
